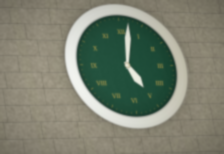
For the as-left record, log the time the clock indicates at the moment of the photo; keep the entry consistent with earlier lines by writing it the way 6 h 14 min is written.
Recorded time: 5 h 02 min
